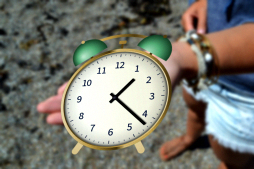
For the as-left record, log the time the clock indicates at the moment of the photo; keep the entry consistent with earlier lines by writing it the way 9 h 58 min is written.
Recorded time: 1 h 22 min
